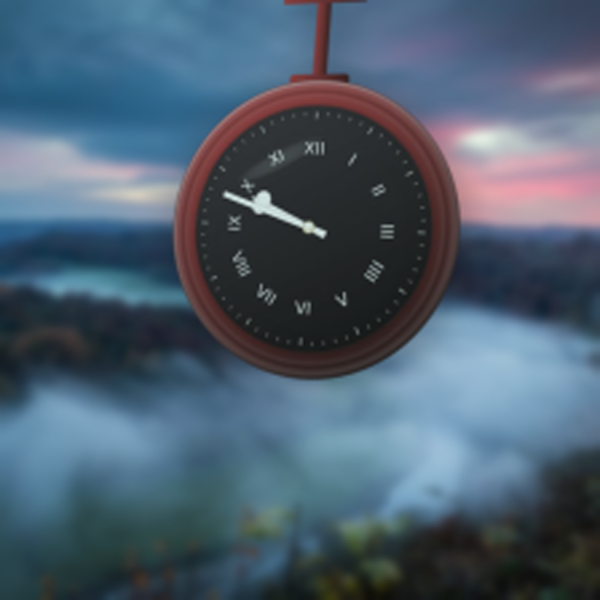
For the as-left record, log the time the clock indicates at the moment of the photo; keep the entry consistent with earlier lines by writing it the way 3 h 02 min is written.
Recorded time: 9 h 48 min
